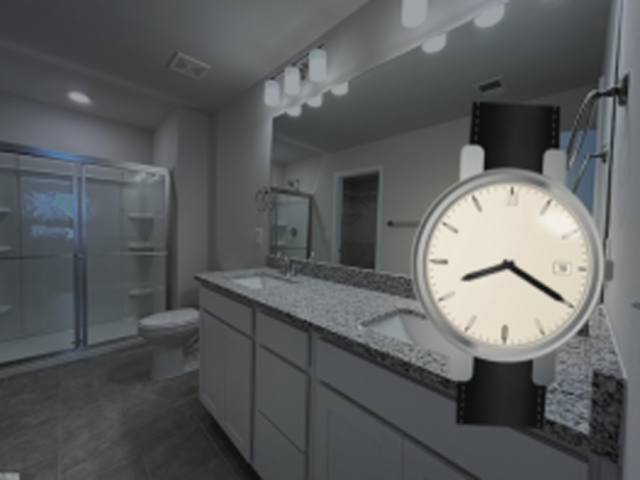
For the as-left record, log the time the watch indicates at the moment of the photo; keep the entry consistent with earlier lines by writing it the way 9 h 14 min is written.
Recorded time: 8 h 20 min
